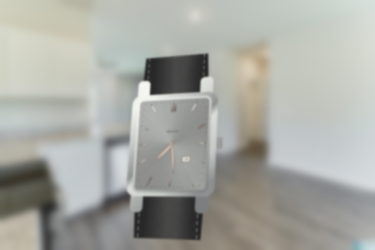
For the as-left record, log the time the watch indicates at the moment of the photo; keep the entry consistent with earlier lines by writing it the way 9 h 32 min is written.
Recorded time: 7 h 29 min
